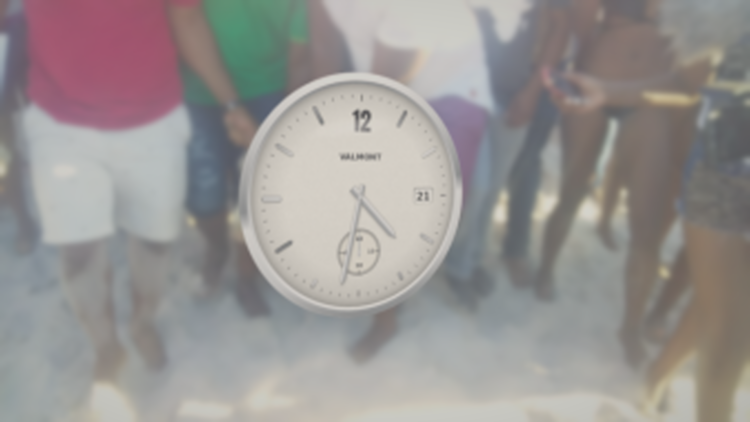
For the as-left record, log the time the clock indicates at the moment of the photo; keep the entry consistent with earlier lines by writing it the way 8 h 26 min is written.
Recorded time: 4 h 32 min
